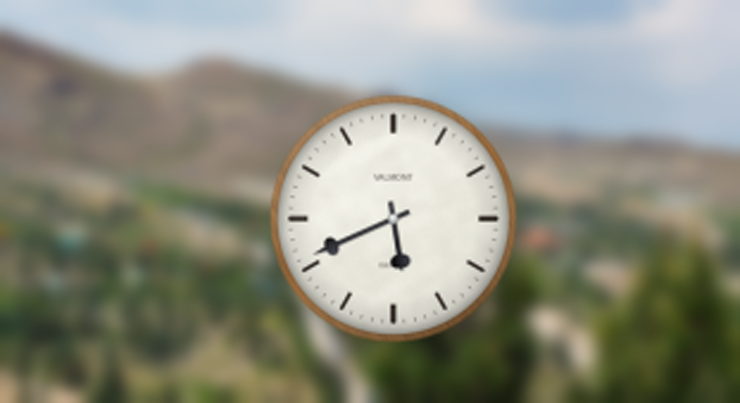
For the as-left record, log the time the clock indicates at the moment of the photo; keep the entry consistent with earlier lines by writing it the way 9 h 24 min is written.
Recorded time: 5 h 41 min
